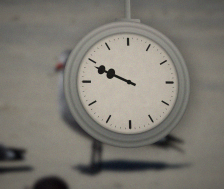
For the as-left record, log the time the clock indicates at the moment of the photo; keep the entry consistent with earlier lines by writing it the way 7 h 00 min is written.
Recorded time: 9 h 49 min
